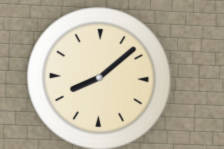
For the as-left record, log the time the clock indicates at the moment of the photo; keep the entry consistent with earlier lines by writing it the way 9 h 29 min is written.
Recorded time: 8 h 08 min
